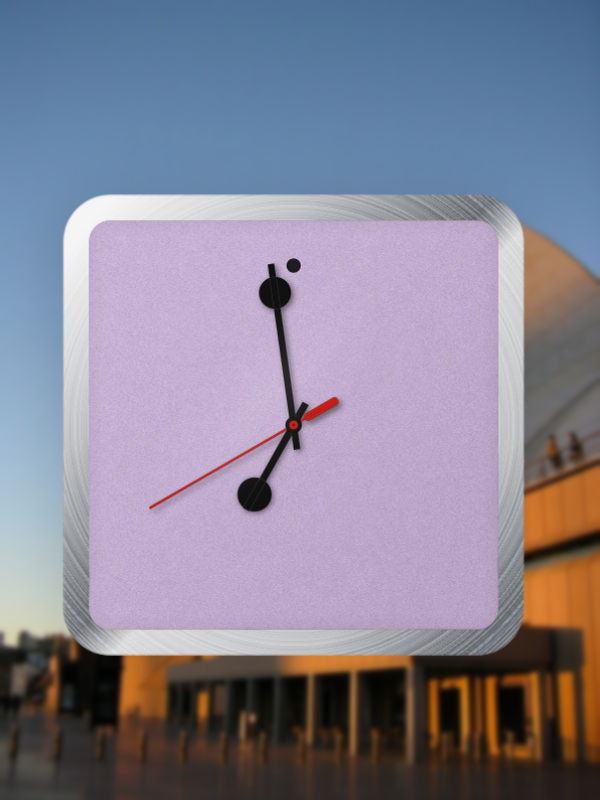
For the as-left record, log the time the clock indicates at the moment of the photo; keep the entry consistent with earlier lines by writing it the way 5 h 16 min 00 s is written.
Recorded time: 6 h 58 min 40 s
